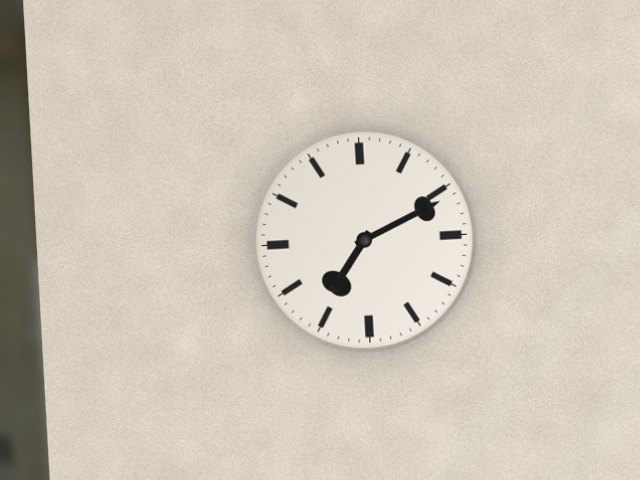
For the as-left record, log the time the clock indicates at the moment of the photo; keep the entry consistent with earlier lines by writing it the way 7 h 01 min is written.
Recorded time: 7 h 11 min
